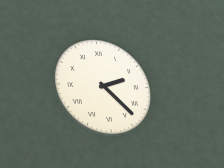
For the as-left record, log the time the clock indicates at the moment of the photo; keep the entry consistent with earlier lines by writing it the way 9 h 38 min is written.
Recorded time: 2 h 23 min
